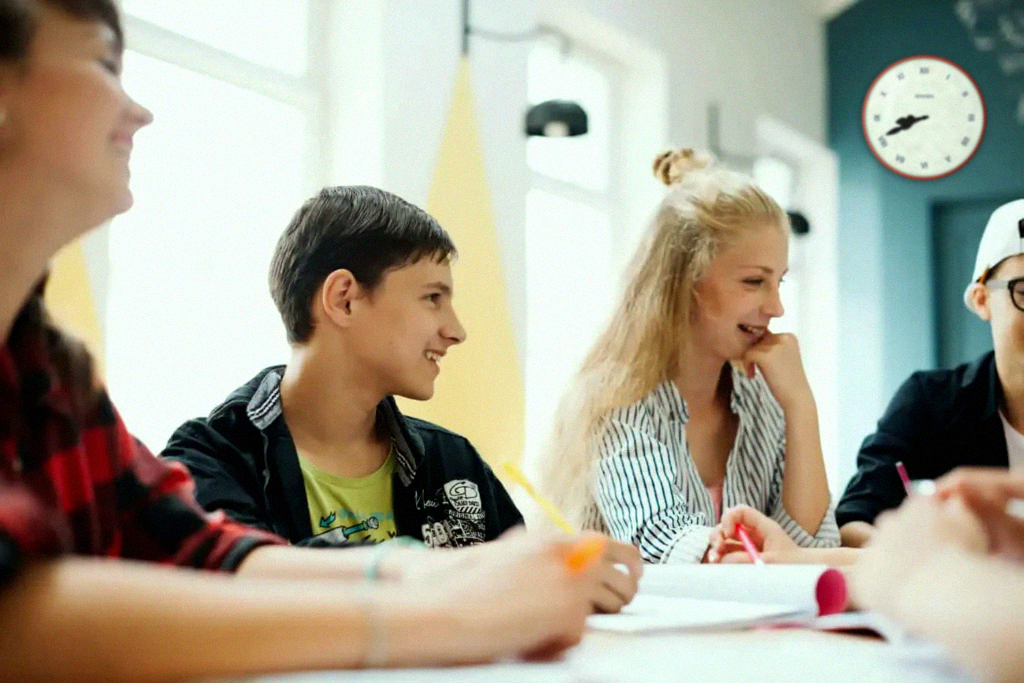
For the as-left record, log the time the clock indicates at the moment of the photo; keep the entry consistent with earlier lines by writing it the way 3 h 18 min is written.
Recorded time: 8 h 41 min
